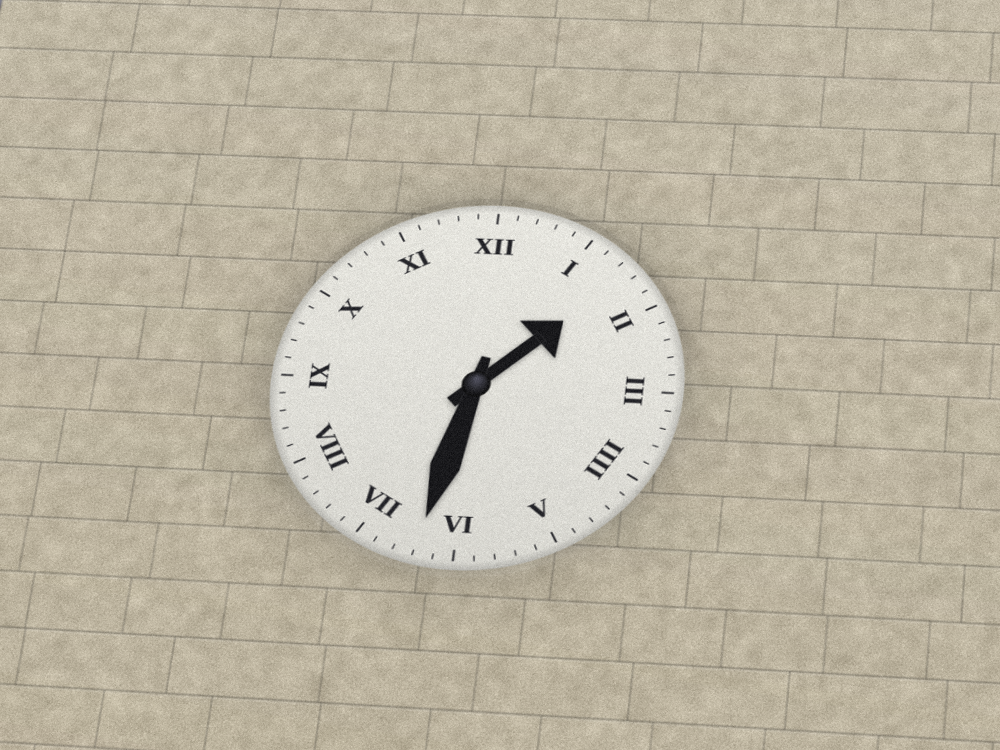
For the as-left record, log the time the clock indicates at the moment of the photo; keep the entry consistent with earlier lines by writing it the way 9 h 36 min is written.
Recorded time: 1 h 32 min
